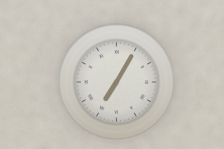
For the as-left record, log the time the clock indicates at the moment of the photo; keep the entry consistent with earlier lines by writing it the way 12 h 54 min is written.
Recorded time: 7 h 05 min
